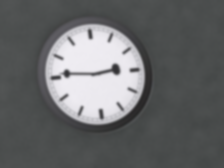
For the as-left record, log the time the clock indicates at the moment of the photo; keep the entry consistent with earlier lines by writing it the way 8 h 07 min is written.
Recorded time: 2 h 46 min
